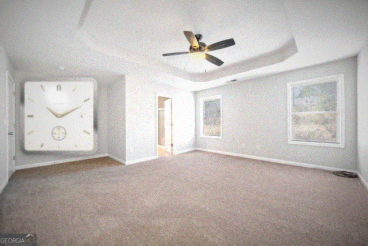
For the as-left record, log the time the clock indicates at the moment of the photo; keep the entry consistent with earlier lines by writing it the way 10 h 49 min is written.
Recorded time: 10 h 11 min
